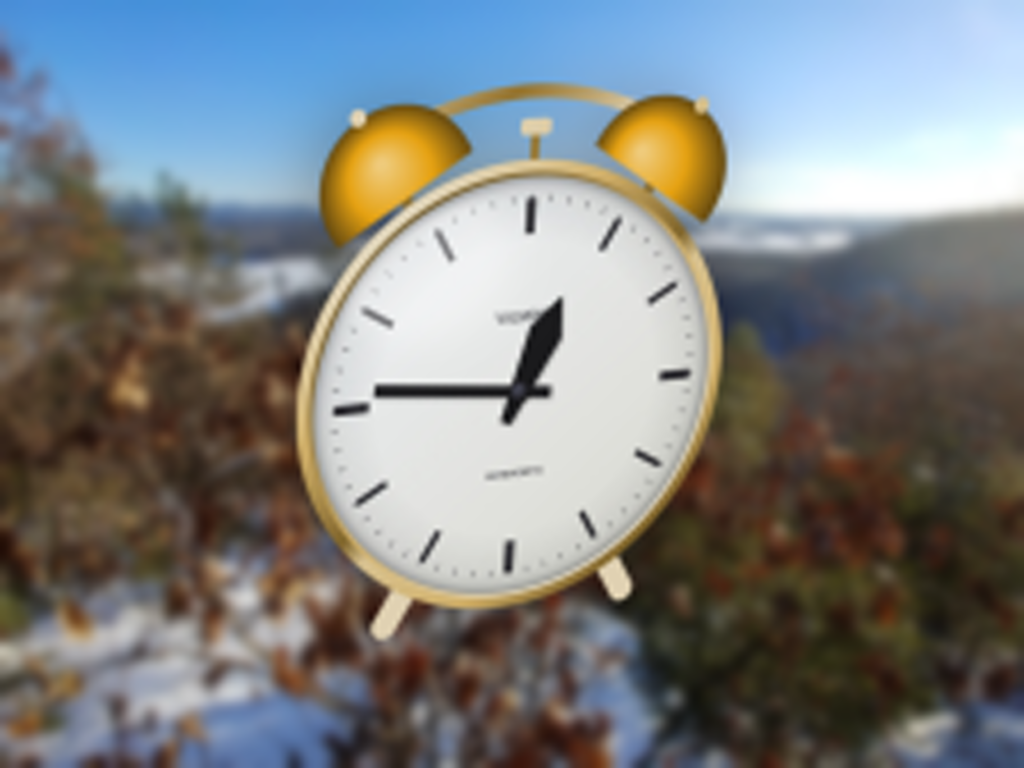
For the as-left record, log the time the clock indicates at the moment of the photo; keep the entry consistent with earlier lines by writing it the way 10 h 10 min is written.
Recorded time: 12 h 46 min
